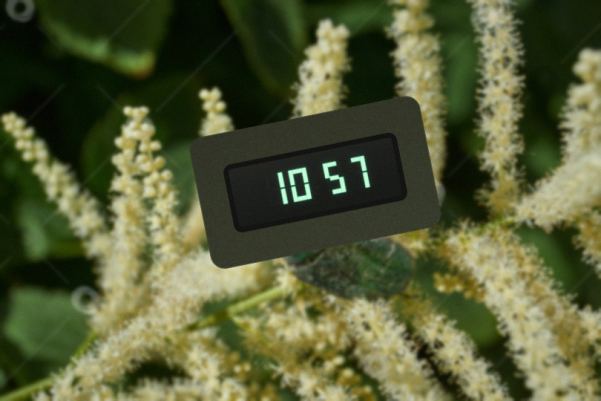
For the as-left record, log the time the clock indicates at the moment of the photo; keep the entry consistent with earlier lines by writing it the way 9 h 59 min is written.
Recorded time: 10 h 57 min
